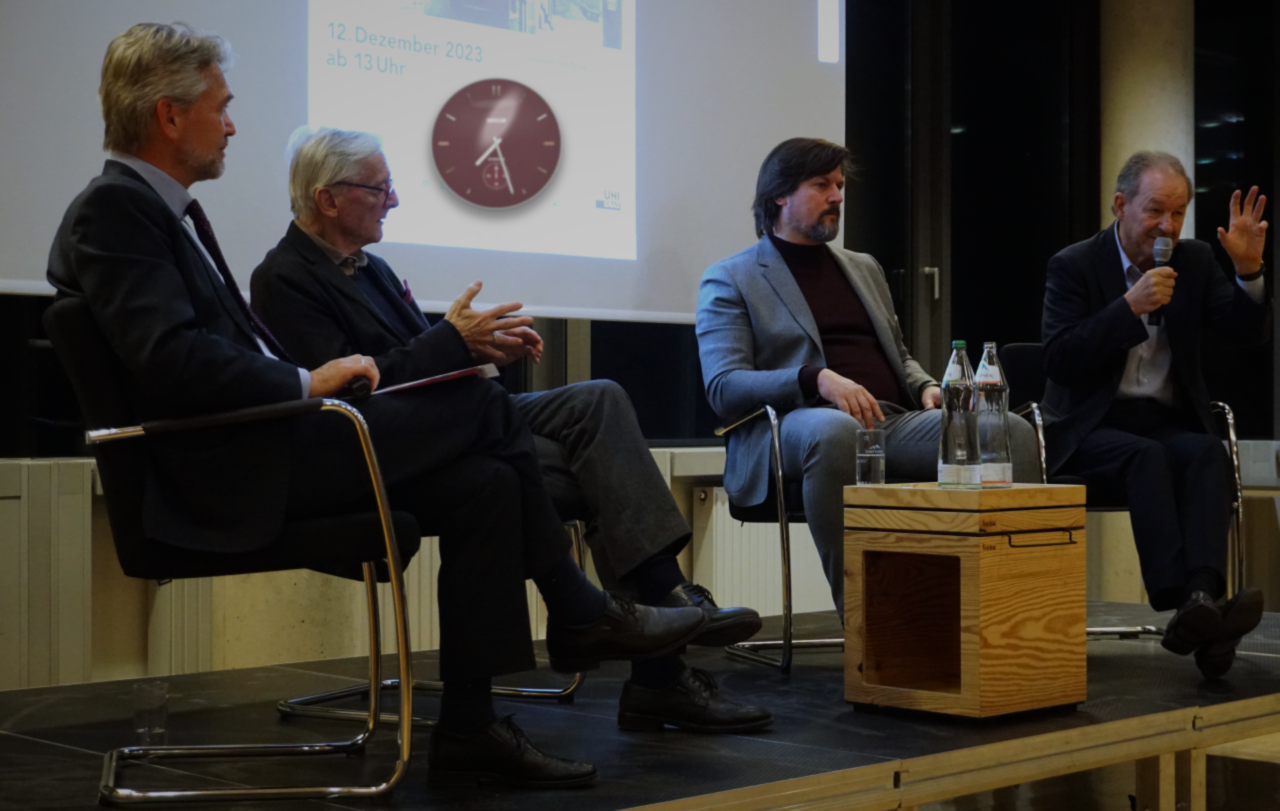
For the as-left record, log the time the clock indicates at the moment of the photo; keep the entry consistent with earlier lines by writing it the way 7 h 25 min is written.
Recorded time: 7 h 27 min
